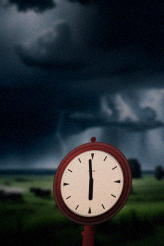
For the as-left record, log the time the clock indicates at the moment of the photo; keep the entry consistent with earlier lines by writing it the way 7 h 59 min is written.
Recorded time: 5 h 59 min
